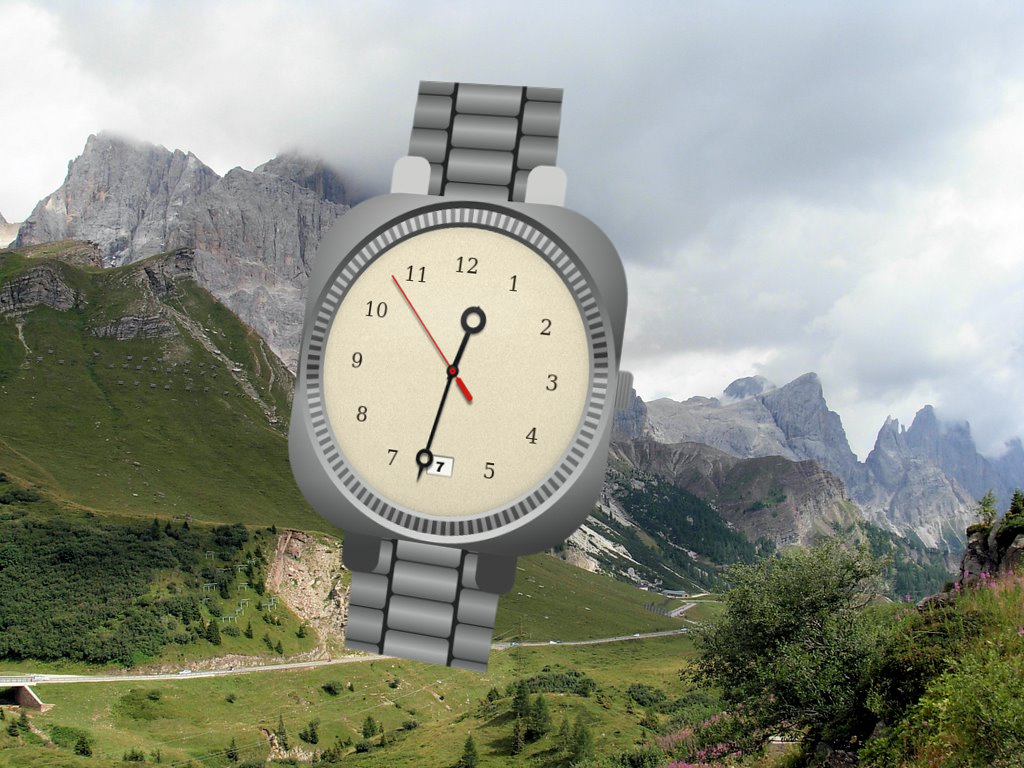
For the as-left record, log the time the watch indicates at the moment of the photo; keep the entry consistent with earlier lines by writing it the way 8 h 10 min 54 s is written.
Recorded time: 12 h 31 min 53 s
